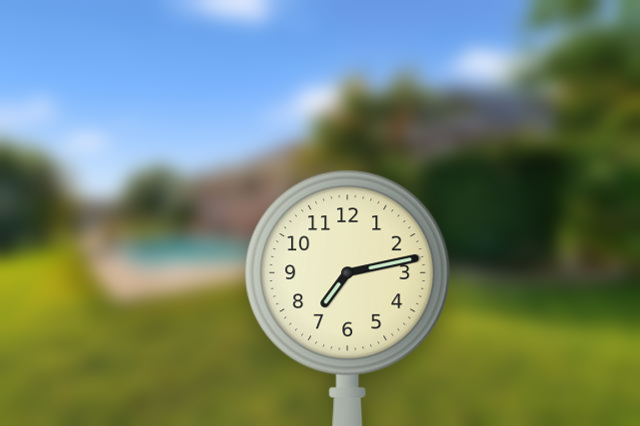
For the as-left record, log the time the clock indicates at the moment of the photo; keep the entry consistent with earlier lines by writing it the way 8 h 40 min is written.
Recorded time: 7 h 13 min
